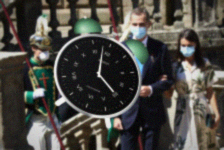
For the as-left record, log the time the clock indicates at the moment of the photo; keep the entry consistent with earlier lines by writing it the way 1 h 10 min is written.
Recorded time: 3 h 58 min
